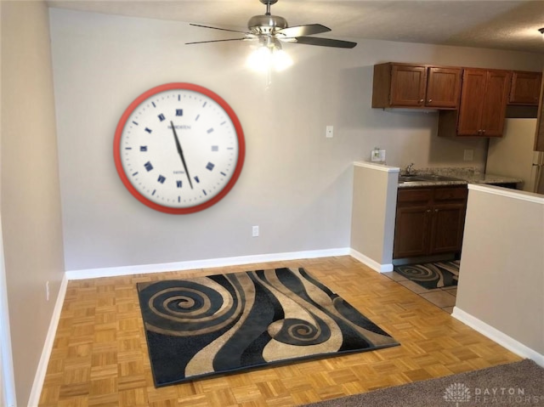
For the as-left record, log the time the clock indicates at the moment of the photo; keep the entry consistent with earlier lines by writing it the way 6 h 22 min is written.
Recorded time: 11 h 27 min
